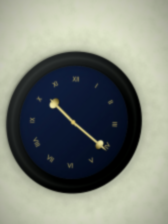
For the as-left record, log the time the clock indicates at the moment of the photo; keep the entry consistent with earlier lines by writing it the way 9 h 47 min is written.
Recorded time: 10 h 21 min
